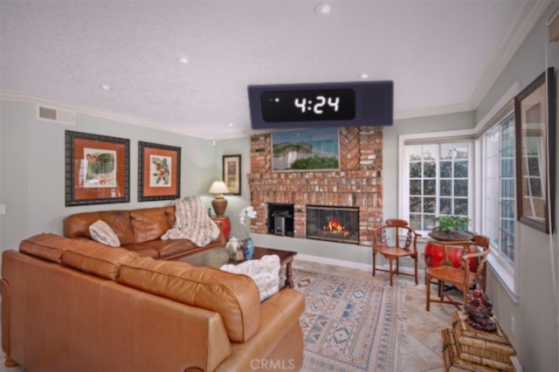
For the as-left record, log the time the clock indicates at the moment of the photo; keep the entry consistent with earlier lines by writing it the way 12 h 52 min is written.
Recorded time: 4 h 24 min
